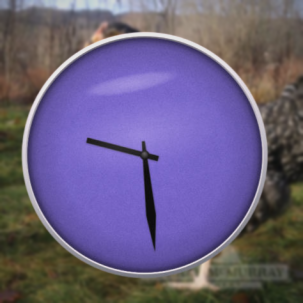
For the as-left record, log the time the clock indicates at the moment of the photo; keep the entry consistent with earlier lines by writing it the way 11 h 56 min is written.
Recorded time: 9 h 29 min
